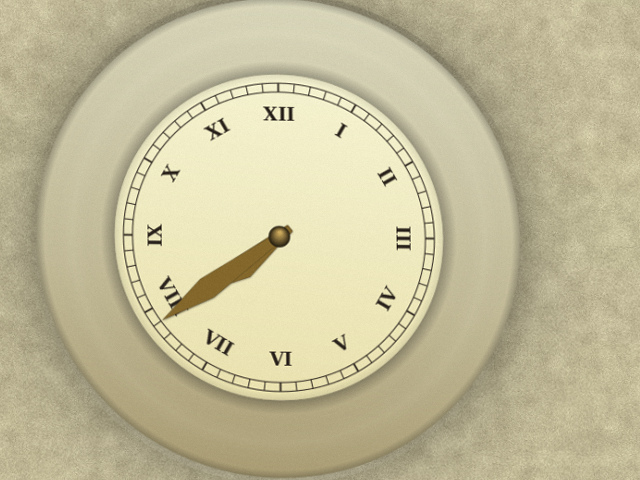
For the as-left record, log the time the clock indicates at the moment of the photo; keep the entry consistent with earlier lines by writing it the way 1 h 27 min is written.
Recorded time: 7 h 39 min
